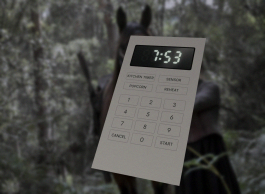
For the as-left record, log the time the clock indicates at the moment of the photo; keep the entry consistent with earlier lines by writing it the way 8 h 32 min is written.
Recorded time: 7 h 53 min
